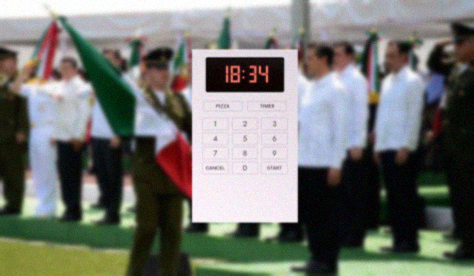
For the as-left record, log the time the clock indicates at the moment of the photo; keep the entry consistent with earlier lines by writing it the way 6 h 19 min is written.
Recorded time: 18 h 34 min
